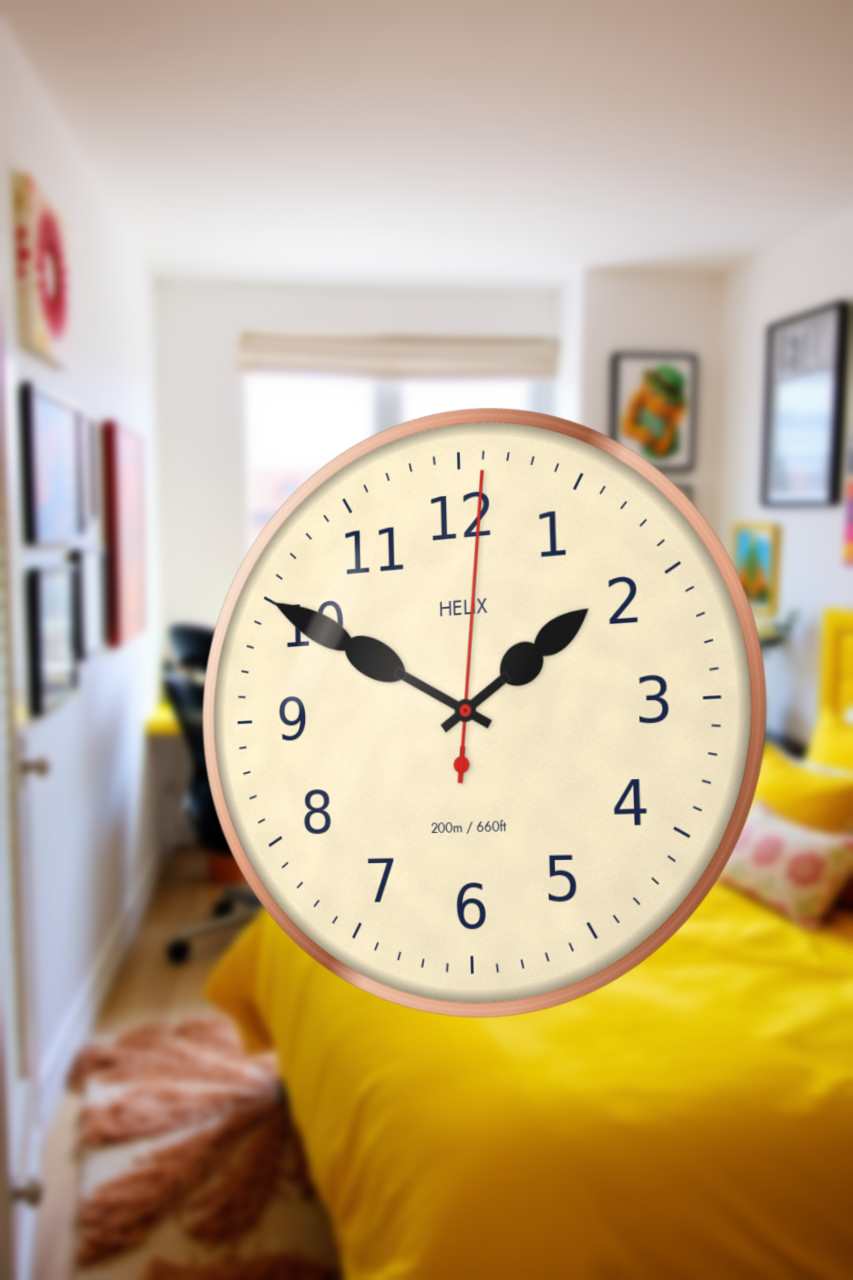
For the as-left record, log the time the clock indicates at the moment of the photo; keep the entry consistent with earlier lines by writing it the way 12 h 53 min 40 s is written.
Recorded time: 1 h 50 min 01 s
